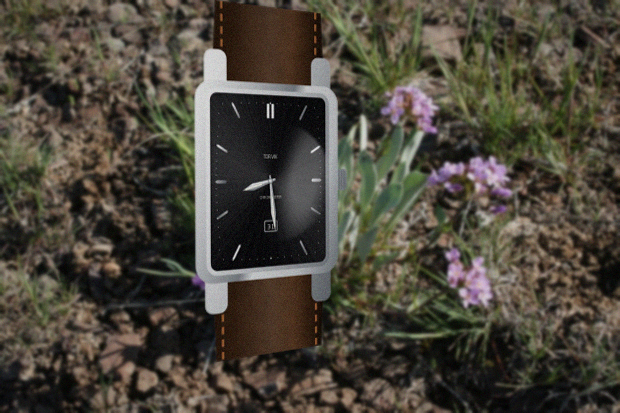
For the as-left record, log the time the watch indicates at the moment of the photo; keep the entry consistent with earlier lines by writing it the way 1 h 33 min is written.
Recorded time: 8 h 29 min
